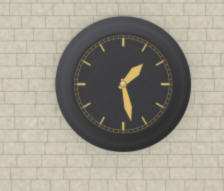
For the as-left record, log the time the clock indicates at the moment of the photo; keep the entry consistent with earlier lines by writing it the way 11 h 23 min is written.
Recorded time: 1 h 28 min
